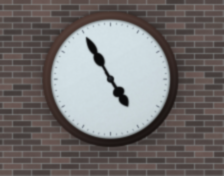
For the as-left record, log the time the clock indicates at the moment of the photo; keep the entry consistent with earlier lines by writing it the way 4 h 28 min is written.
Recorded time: 4 h 55 min
